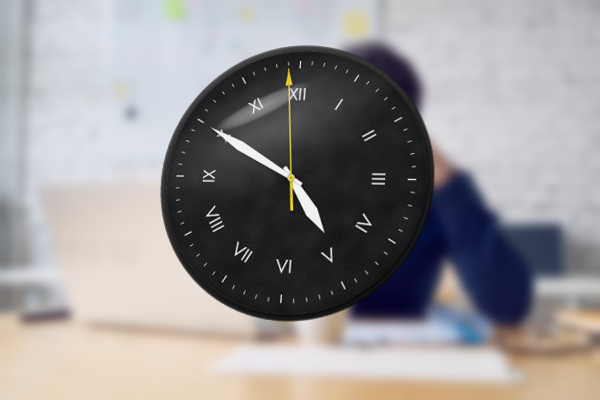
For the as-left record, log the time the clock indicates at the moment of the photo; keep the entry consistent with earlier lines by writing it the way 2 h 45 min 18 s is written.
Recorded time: 4 h 49 min 59 s
